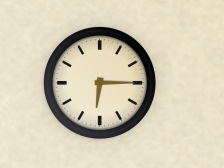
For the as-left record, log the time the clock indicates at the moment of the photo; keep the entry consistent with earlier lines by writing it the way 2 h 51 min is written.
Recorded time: 6 h 15 min
